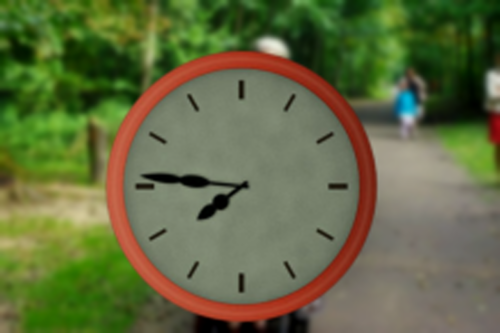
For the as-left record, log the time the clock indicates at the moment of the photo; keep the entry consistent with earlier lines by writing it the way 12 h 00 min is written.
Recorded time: 7 h 46 min
